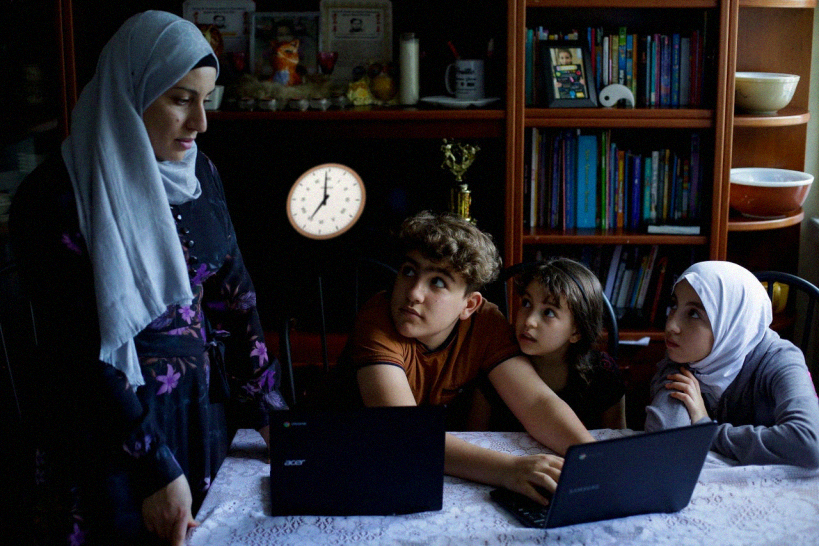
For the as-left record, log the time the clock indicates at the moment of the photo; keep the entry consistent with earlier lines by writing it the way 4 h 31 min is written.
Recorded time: 6 h 59 min
